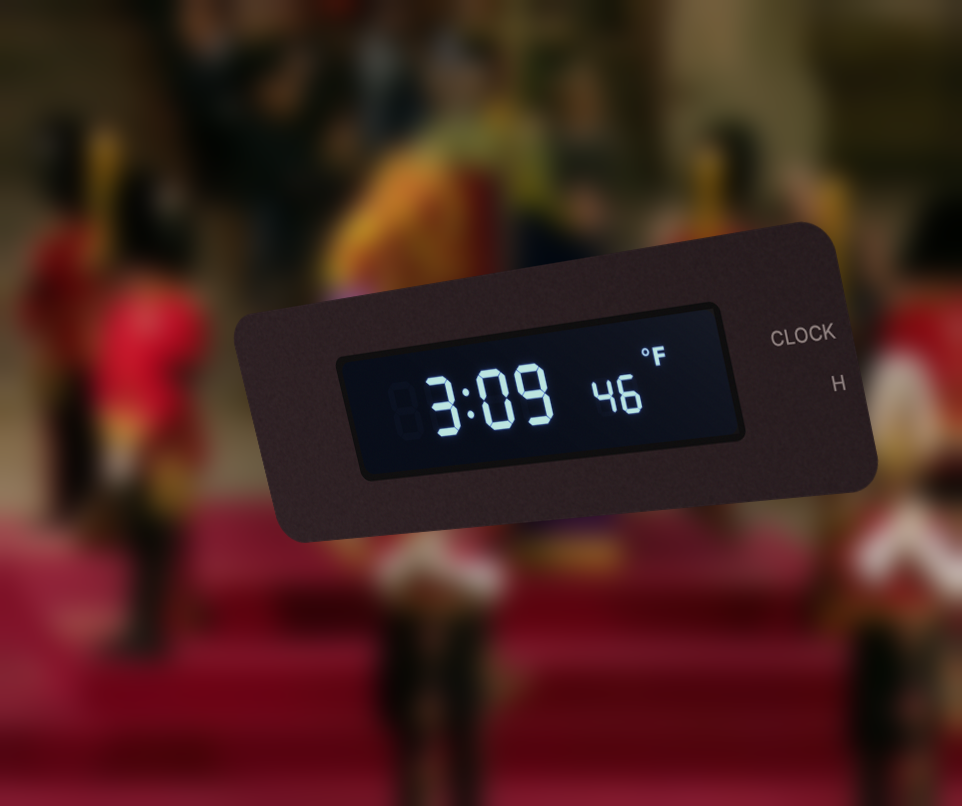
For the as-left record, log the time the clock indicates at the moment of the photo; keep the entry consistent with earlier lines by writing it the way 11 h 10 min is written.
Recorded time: 3 h 09 min
